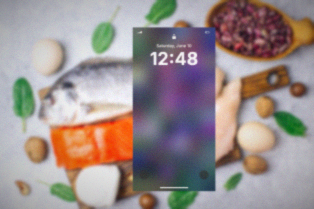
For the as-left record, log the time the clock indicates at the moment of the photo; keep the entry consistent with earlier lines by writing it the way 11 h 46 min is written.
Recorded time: 12 h 48 min
